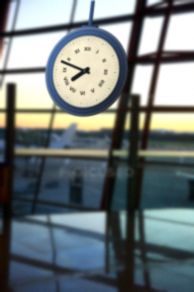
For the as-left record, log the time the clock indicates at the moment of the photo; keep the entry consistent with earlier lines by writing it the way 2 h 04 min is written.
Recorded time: 7 h 48 min
